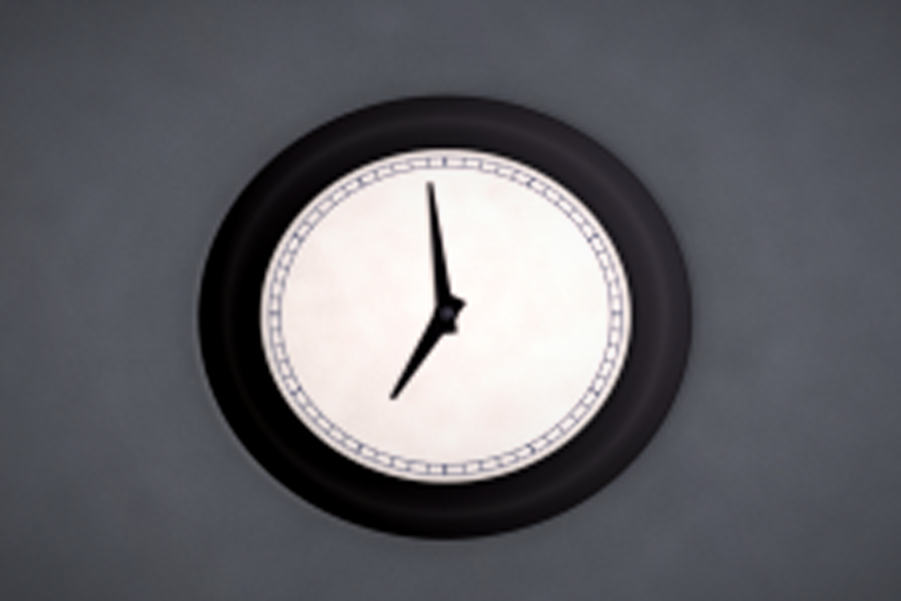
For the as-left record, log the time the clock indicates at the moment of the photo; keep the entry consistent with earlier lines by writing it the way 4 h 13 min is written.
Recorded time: 6 h 59 min
